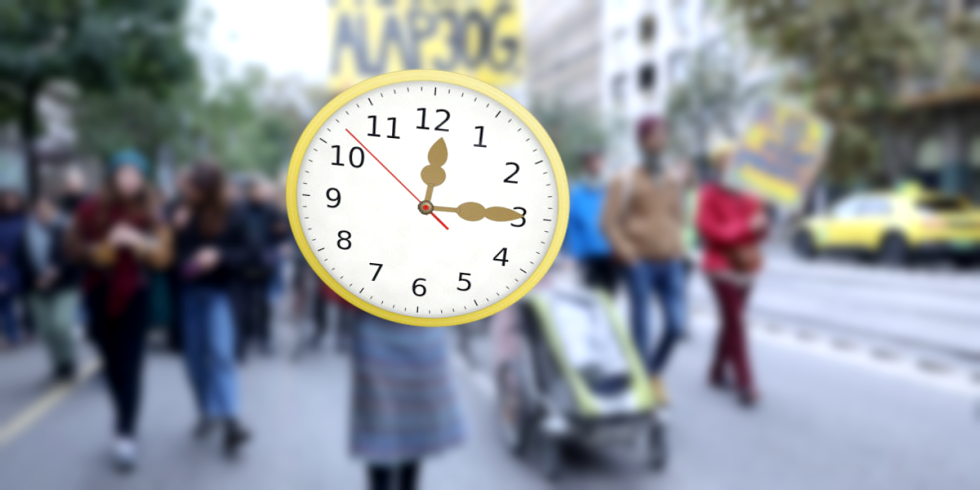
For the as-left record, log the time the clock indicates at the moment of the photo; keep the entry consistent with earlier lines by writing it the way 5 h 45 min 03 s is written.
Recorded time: 12 h 14 min 52 s
